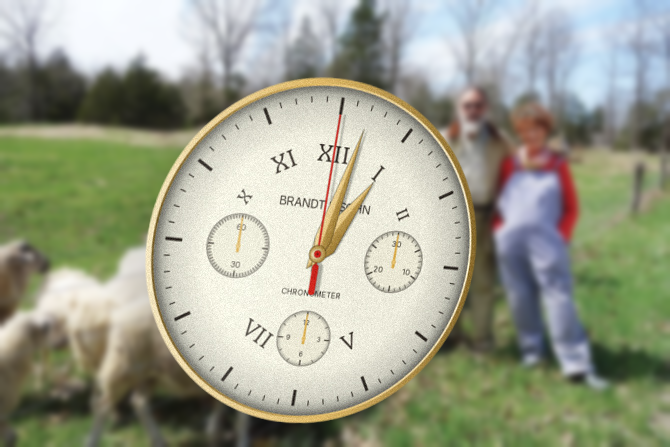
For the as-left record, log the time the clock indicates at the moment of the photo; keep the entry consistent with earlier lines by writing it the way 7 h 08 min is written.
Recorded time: 1 h 02 min
